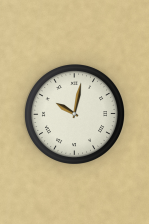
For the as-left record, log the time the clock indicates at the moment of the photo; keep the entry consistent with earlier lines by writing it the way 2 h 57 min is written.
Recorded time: 10 h 02 min
